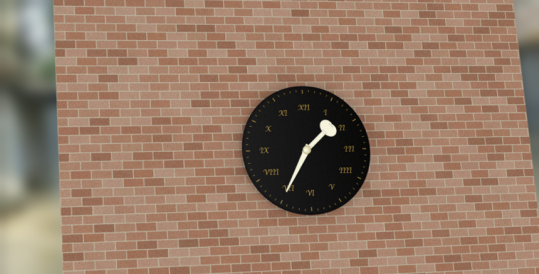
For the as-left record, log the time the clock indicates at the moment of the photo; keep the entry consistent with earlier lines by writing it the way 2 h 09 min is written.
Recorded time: 1 h 35 min
